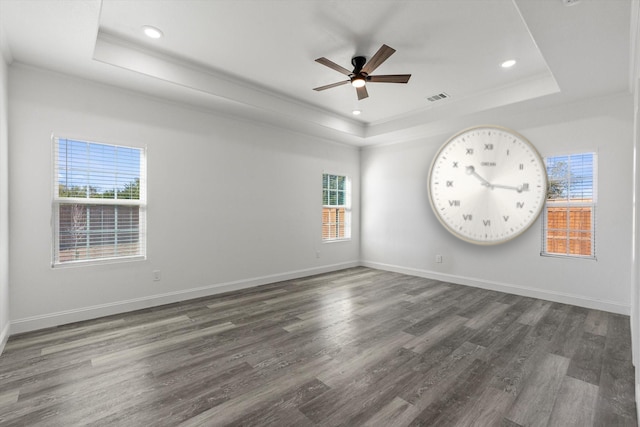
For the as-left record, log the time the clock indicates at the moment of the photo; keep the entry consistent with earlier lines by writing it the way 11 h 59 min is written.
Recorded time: 10 h 16 min
